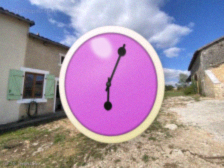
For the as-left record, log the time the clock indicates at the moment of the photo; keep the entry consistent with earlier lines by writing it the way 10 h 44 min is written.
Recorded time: 6 h 04 min
